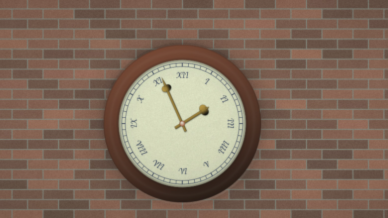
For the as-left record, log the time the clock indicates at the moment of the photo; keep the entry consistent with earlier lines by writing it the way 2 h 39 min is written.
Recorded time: 1 h 56 min
